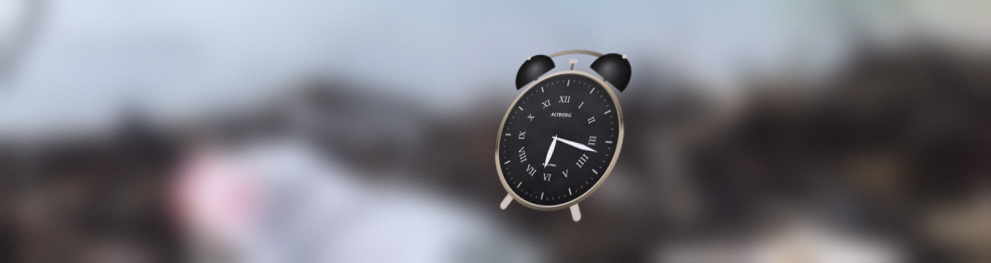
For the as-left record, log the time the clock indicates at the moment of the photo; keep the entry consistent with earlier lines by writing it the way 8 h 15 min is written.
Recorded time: 6 h 17 min
